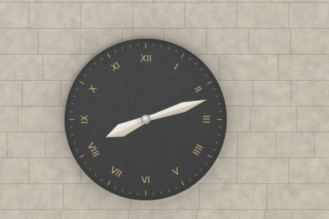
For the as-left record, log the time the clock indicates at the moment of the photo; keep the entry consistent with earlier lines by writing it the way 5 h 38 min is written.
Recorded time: 8 h 12 min
